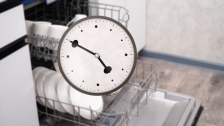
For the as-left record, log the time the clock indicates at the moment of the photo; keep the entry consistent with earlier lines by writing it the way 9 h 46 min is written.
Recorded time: 4 h 50 min
